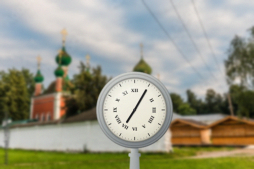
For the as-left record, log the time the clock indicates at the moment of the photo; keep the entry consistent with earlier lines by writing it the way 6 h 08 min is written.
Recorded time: 7 h 05 min
